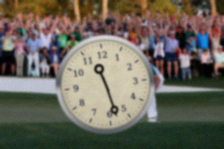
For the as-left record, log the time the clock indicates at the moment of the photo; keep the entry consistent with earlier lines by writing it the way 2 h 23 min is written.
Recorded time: 11 h 28 min
